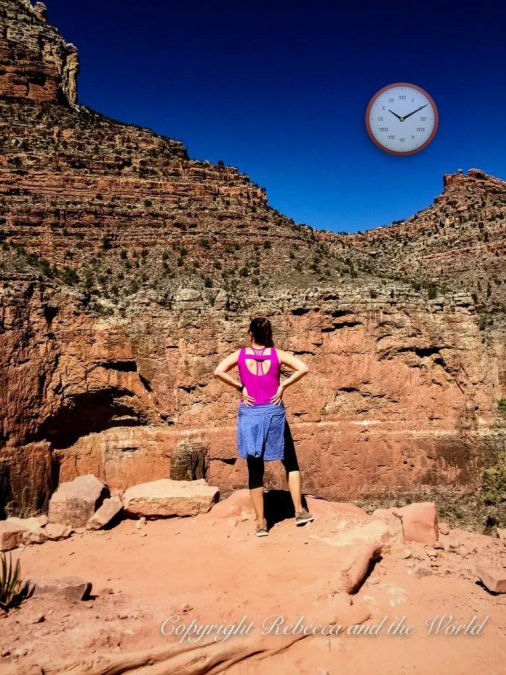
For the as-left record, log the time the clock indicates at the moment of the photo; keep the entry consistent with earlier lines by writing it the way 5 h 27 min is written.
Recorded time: 10 h 10 min
